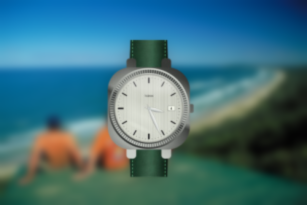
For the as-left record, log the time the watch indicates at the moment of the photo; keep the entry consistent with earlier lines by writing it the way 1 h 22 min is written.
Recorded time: 3 h 26 min
